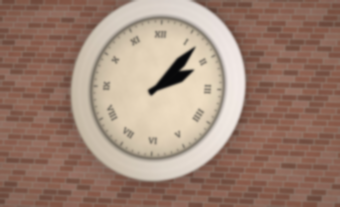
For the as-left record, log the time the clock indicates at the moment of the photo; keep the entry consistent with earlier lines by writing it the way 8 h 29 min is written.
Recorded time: 2 h 07 min
